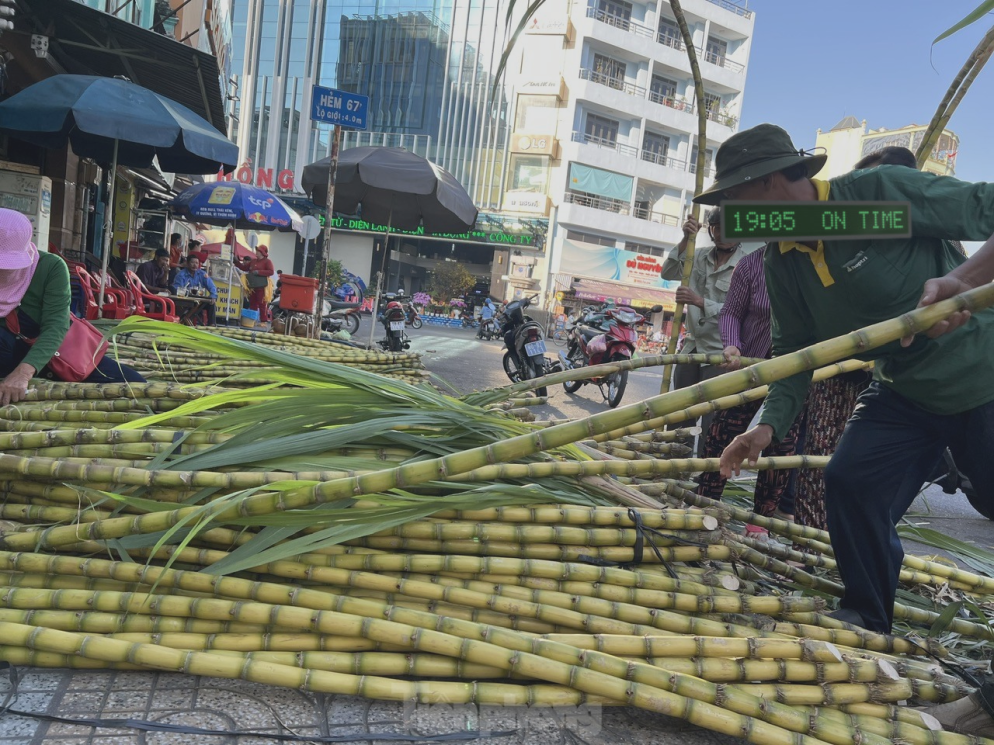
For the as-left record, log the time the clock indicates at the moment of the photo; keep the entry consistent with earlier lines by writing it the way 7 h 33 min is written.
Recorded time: 19 h 05 min
